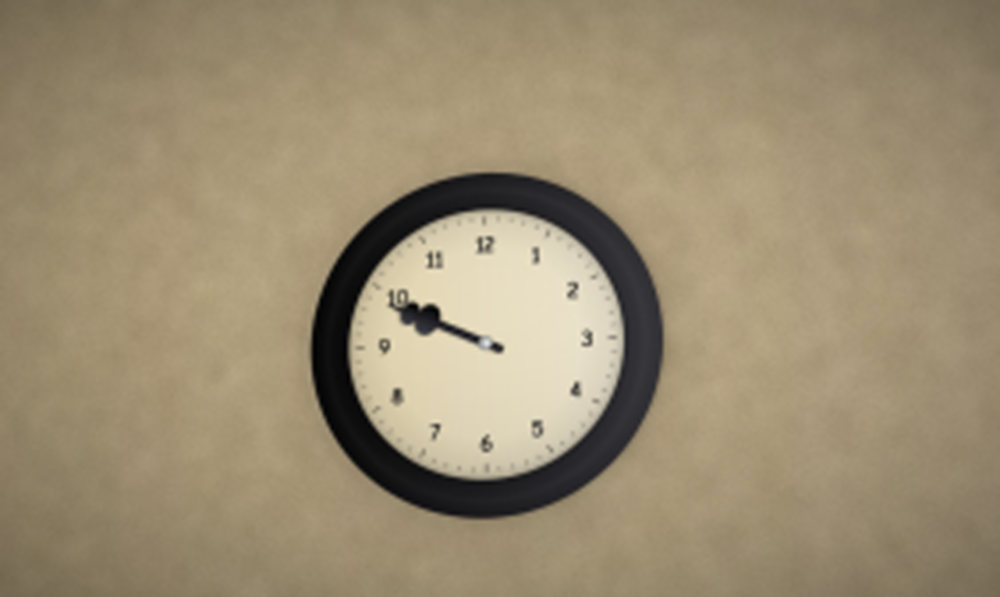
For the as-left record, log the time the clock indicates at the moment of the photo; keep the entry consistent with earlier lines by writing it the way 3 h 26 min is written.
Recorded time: 9 h 49 min
